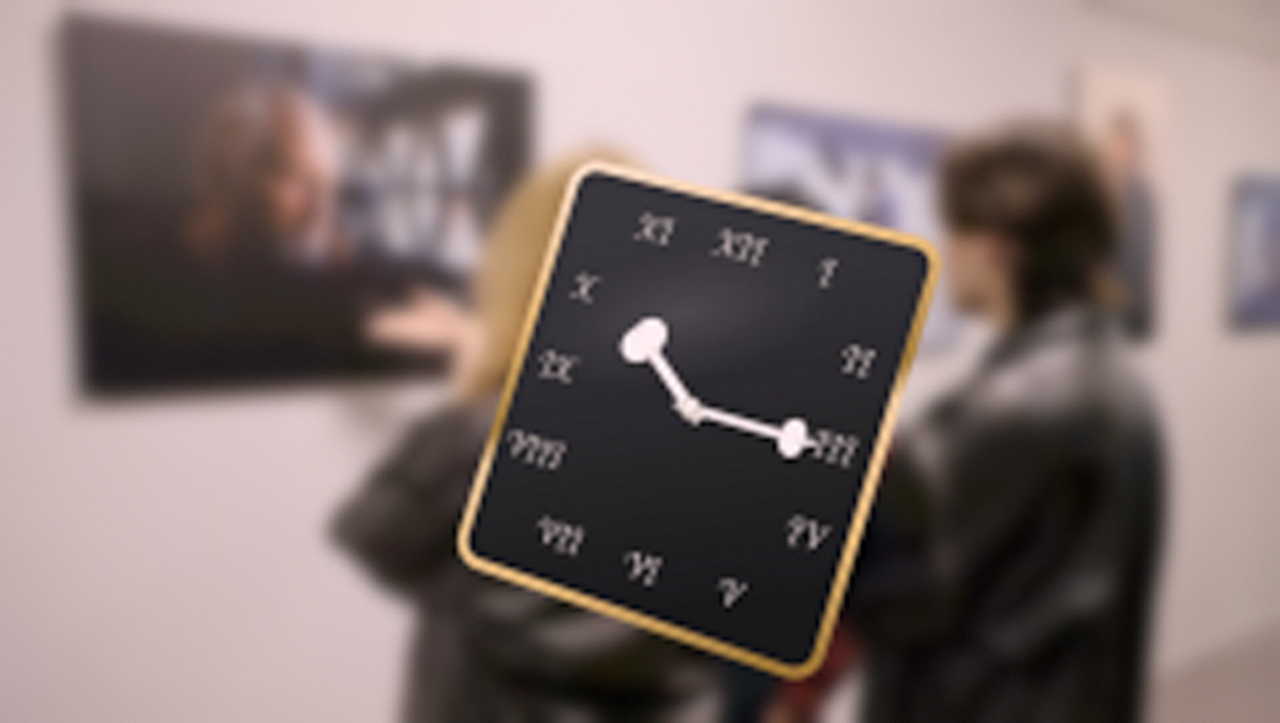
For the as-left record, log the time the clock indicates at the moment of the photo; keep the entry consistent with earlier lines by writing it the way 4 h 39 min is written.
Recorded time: 10 h 15 min
